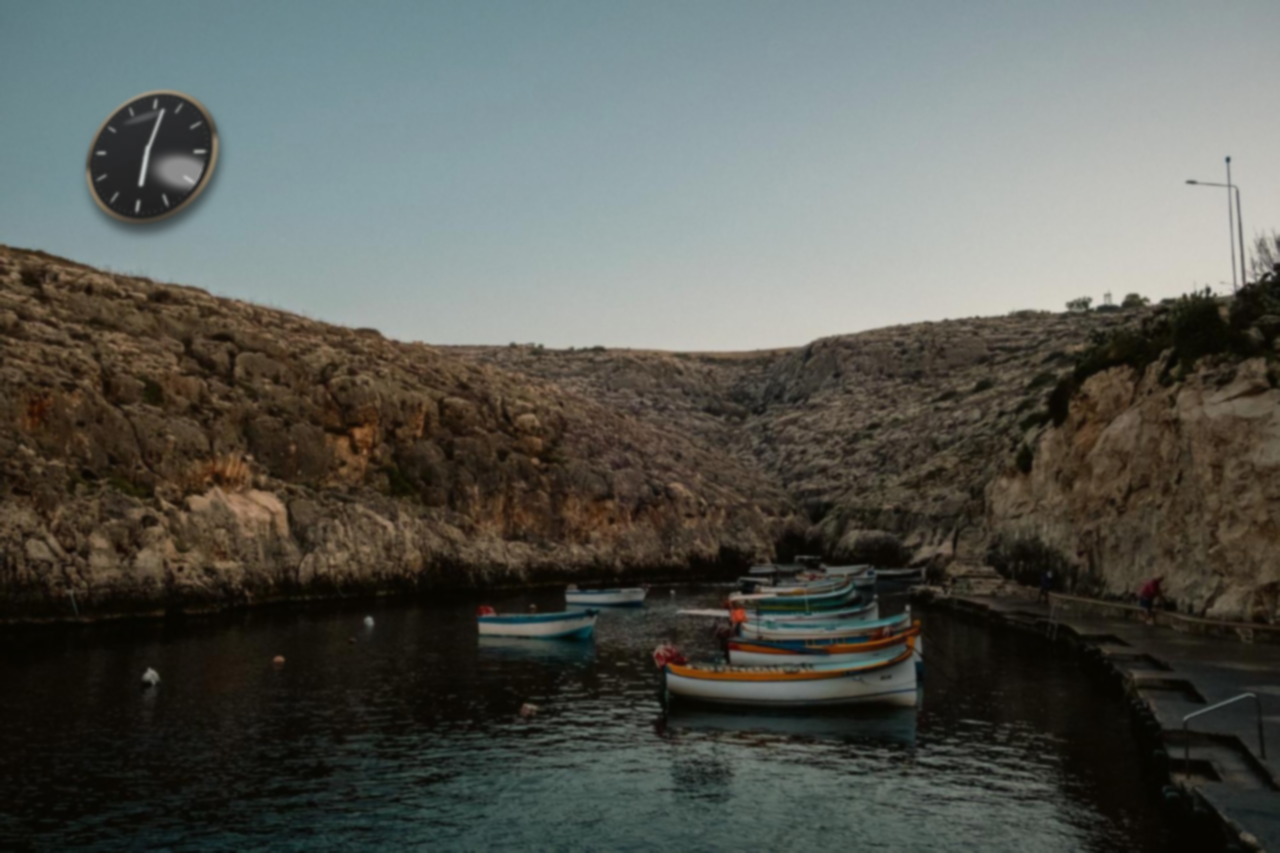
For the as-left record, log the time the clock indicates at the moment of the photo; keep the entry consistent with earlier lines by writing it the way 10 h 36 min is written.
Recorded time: 6 h 02 min
